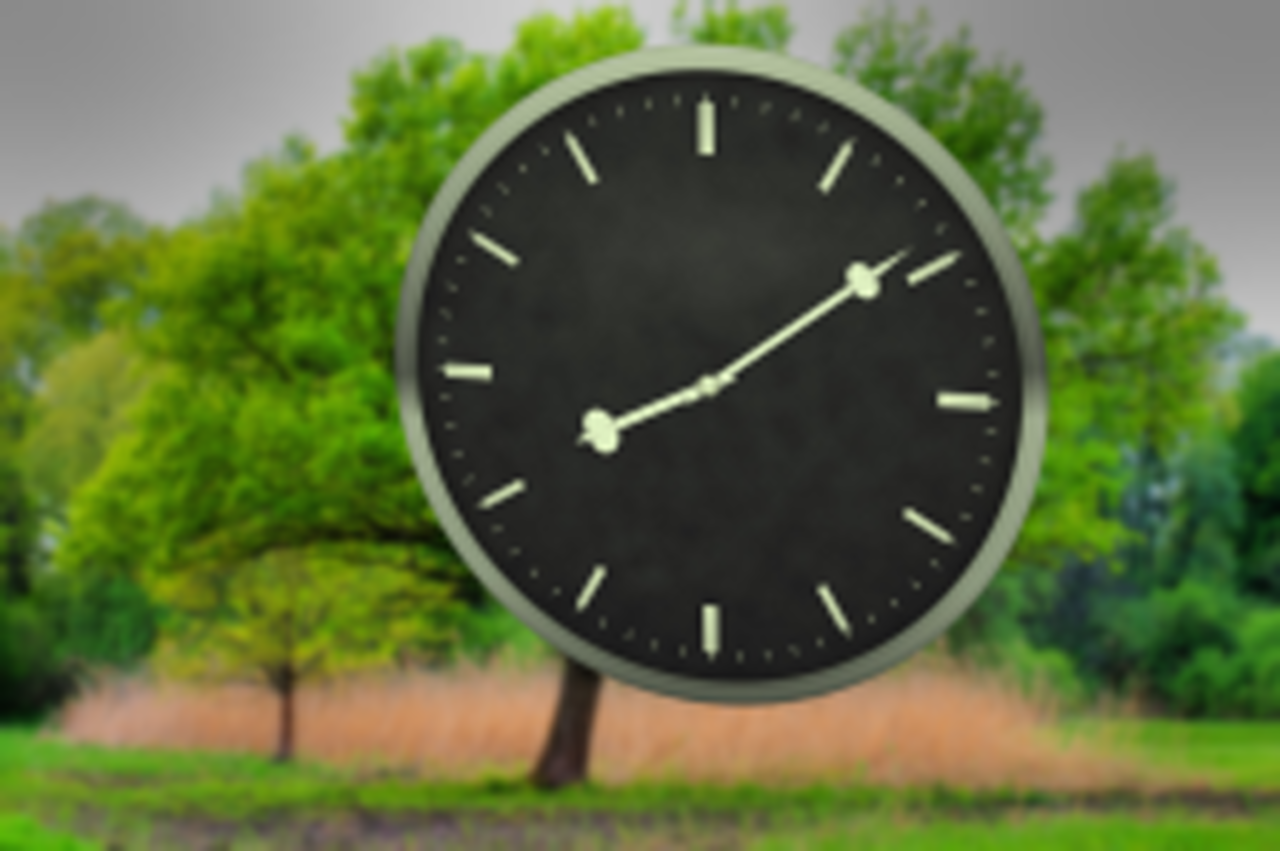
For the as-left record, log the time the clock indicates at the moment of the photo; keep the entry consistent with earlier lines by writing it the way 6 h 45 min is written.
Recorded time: 8 h 09 min
